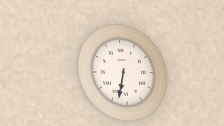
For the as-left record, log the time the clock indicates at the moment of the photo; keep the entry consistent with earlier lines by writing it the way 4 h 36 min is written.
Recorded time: 6 h 33 min
